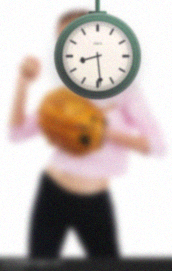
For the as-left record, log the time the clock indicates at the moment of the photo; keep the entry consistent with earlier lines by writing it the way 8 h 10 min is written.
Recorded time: 8 h 29 min
